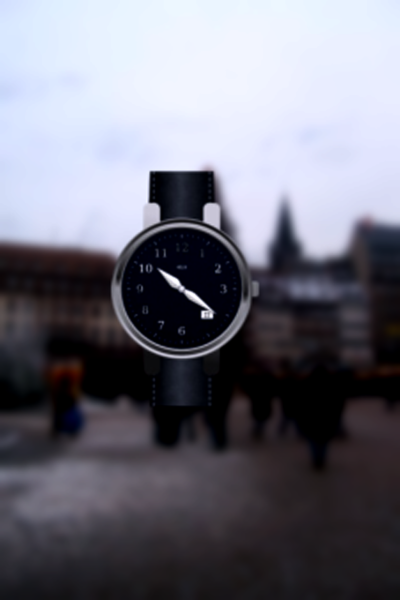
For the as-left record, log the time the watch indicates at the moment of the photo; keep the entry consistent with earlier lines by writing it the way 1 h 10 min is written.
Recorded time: 10 h 21 min
